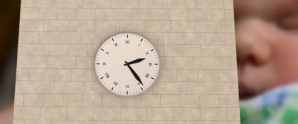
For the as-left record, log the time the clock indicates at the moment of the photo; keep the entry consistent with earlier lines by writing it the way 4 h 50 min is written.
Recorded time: 2 h 24 min
